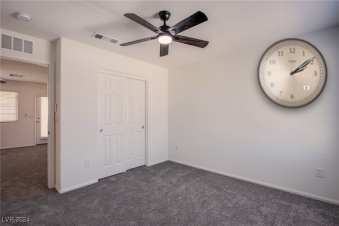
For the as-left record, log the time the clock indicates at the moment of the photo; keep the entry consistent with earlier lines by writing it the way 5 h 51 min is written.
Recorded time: 2 h 09 min
